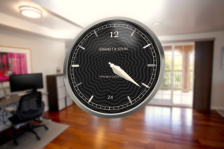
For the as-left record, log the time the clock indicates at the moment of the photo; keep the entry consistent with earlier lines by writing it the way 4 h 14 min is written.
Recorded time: 4 h 21 min
